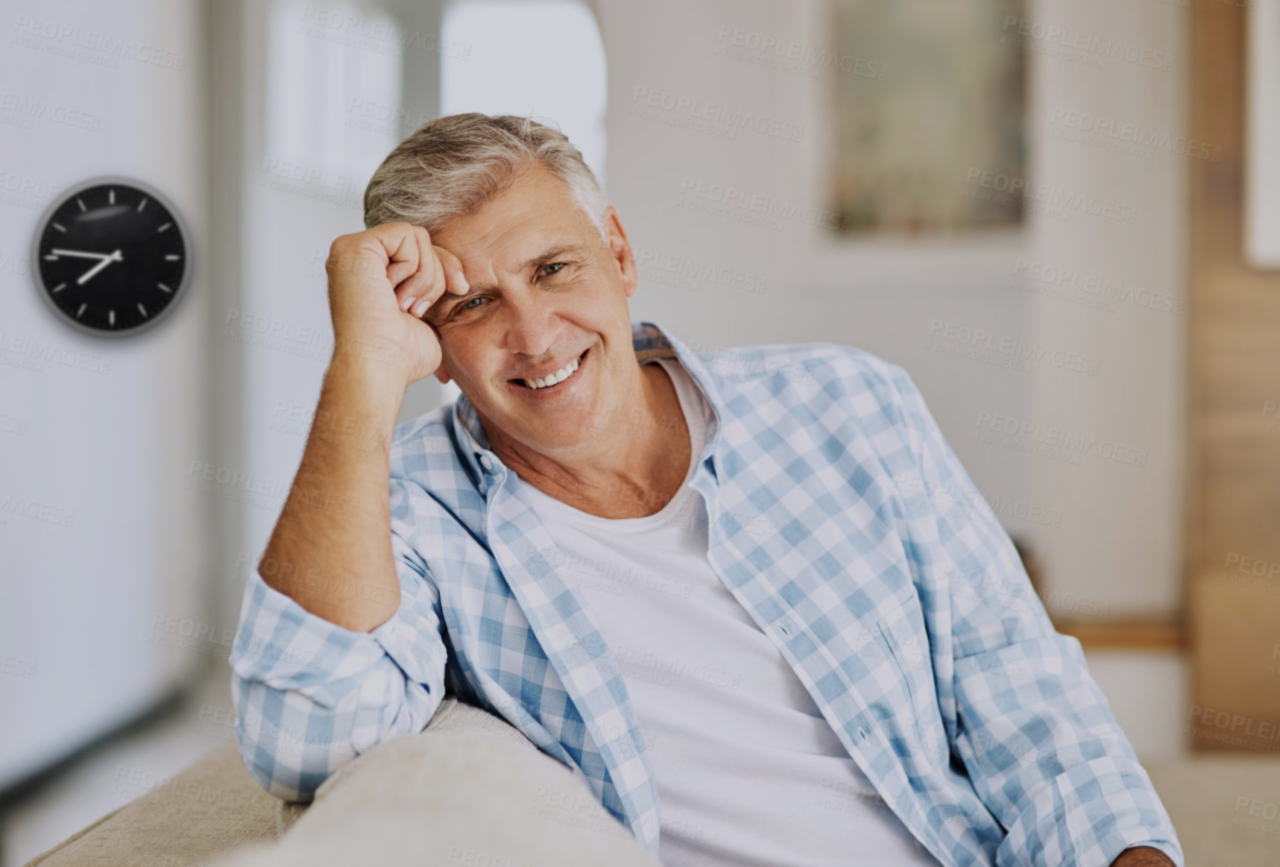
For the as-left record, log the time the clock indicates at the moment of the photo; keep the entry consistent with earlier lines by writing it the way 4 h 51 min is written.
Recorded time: 7 h 46 min
